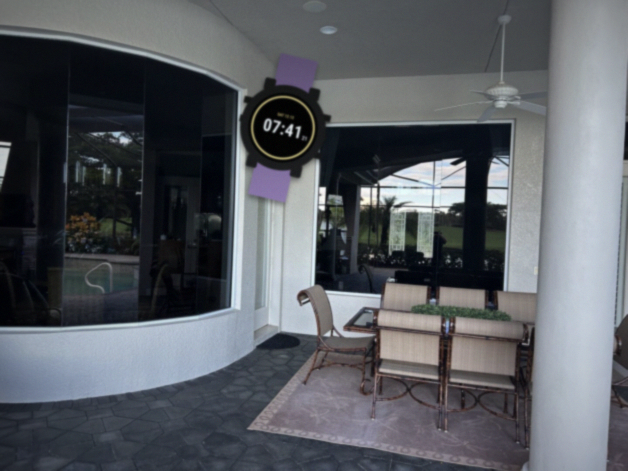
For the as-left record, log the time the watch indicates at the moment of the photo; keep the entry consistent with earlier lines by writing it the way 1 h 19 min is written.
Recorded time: 7 h 41 min
